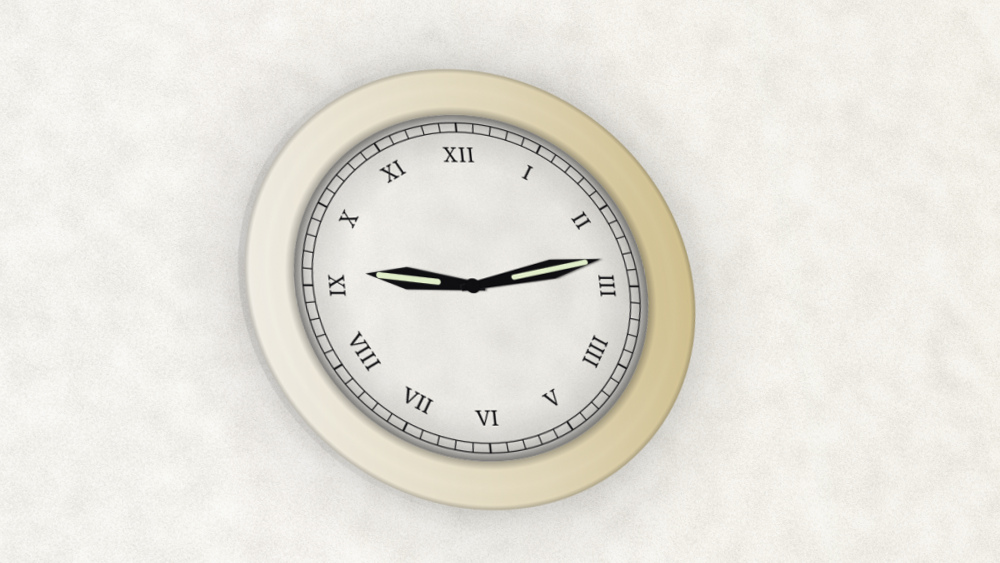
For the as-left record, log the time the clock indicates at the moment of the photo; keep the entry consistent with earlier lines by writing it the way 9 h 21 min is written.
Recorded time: 9 h 13 min
